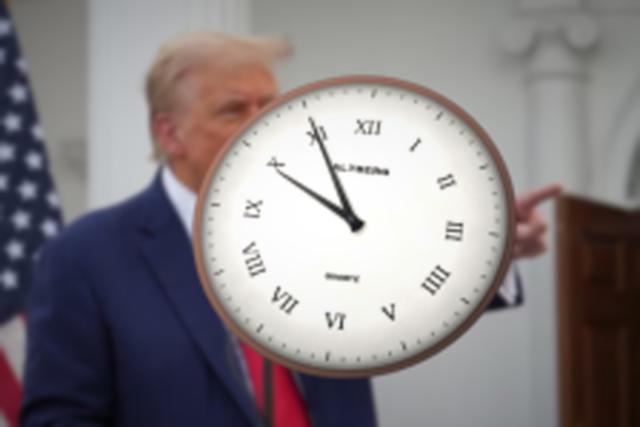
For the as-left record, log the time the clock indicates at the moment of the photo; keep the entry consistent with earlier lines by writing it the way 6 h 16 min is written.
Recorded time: 9 h 55 min
